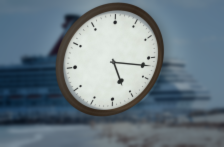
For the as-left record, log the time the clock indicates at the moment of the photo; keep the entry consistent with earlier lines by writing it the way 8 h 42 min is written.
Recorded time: 5 h 17 min
